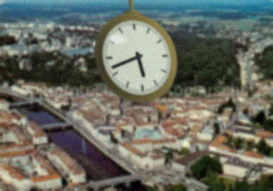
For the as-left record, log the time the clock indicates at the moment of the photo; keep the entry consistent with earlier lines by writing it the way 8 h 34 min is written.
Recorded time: 5 h 42 min
